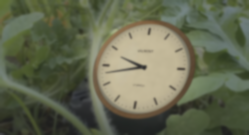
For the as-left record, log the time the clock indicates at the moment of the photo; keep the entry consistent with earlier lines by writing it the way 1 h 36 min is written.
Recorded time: 9 h 43 min
